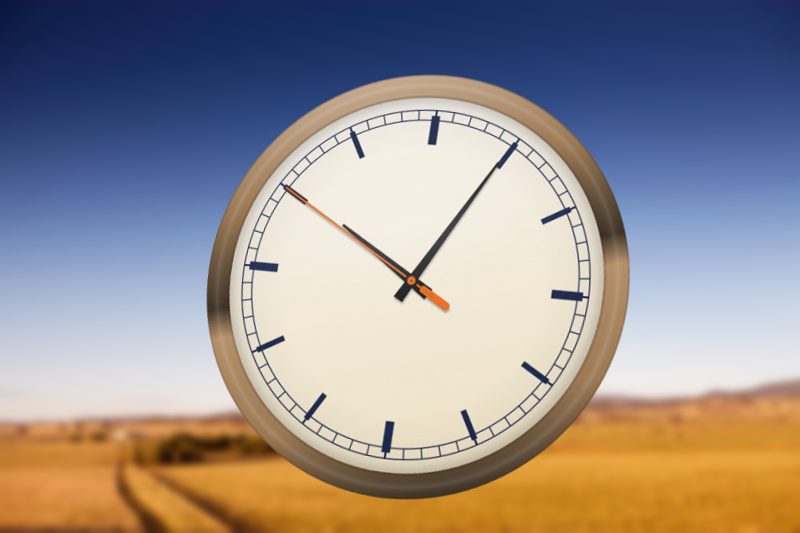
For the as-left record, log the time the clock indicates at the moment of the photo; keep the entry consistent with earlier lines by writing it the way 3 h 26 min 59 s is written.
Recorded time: 10 h 04 min 50 s
